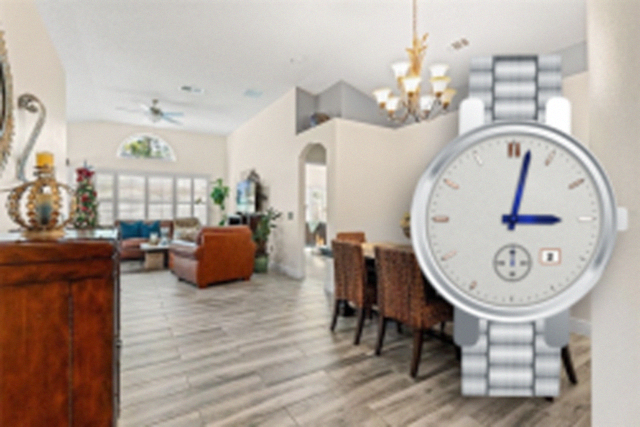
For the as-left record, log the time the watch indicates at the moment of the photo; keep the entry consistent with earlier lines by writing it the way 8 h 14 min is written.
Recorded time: 3 h 02 min
